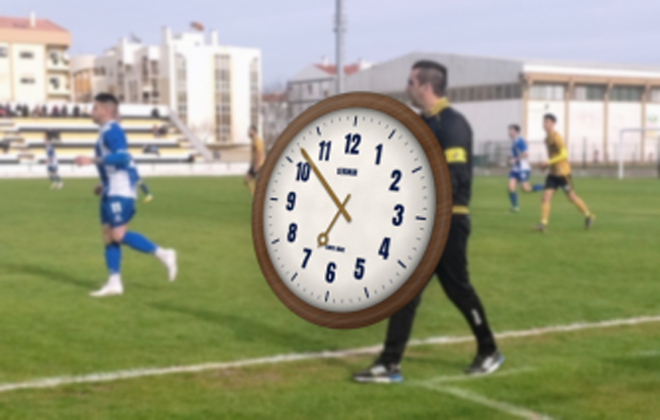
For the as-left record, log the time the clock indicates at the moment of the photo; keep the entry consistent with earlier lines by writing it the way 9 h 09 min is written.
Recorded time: 6 h 52 min
